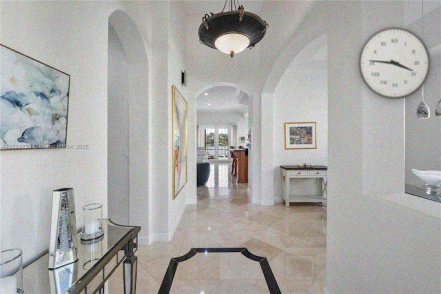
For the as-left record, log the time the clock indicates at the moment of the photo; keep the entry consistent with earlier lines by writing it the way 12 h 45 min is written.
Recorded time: 3 h 46 min
